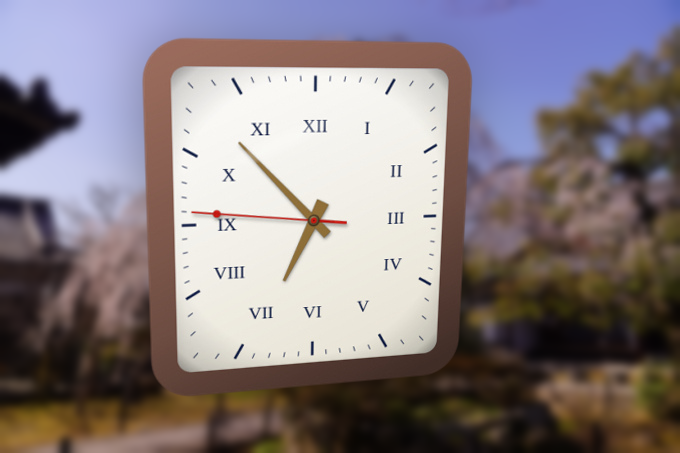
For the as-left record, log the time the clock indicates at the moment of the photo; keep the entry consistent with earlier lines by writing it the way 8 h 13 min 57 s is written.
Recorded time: 6 h 52 min 46 s
